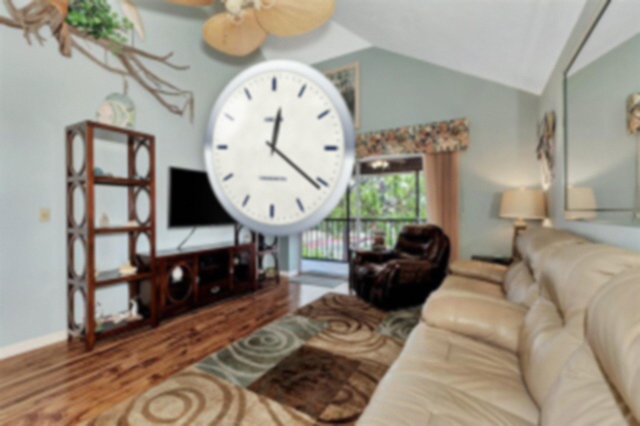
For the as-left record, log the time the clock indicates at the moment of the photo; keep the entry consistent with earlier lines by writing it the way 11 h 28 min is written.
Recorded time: 12 h 21 min
